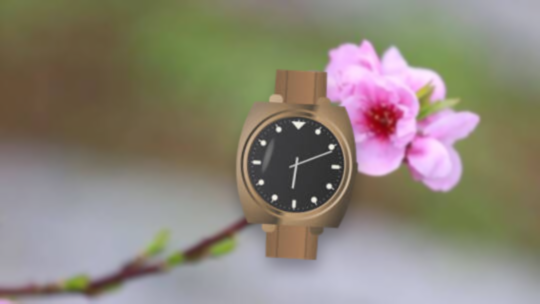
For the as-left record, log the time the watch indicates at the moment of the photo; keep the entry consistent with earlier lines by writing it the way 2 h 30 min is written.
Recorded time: 6 h 11 min
